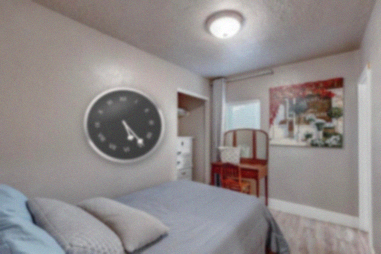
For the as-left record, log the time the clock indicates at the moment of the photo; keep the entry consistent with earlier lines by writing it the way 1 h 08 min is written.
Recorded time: 5 h 24 min
